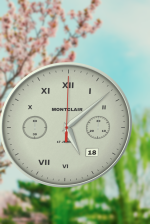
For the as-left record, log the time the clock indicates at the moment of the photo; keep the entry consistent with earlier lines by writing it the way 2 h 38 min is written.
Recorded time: 5 h 08 min
